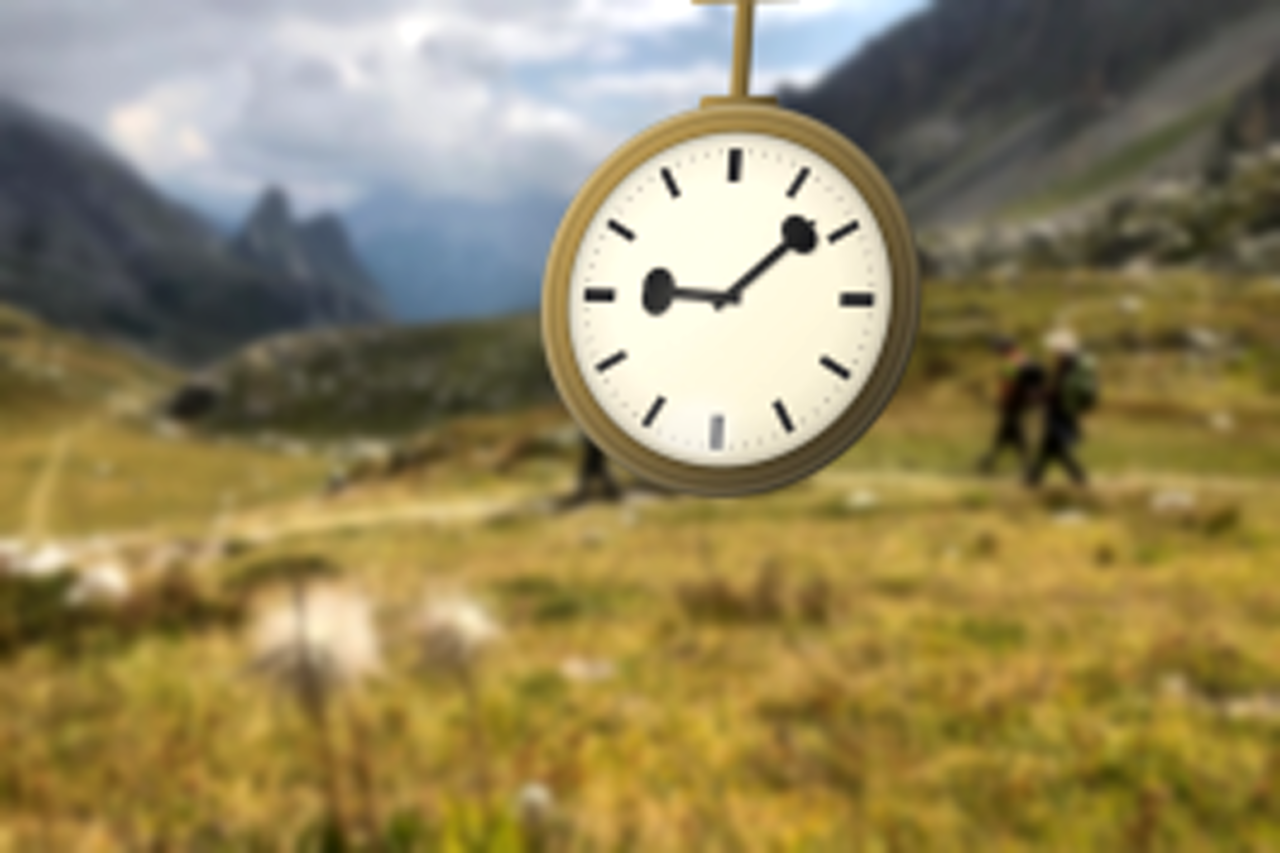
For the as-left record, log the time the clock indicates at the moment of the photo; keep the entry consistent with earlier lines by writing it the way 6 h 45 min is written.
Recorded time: 9 h 08 min
